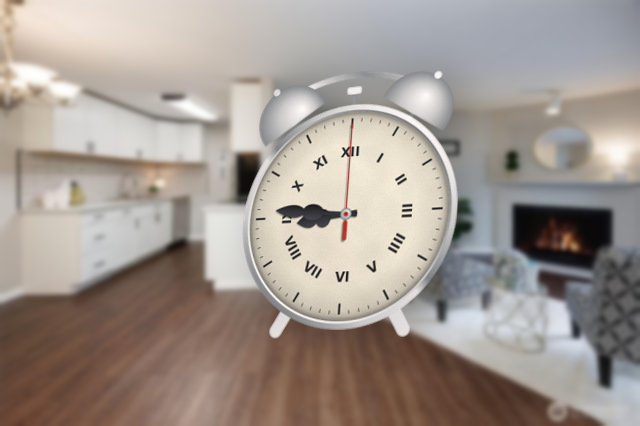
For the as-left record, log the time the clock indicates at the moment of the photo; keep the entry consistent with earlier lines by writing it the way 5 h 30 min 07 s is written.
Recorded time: 8 h 46 min 00 s
